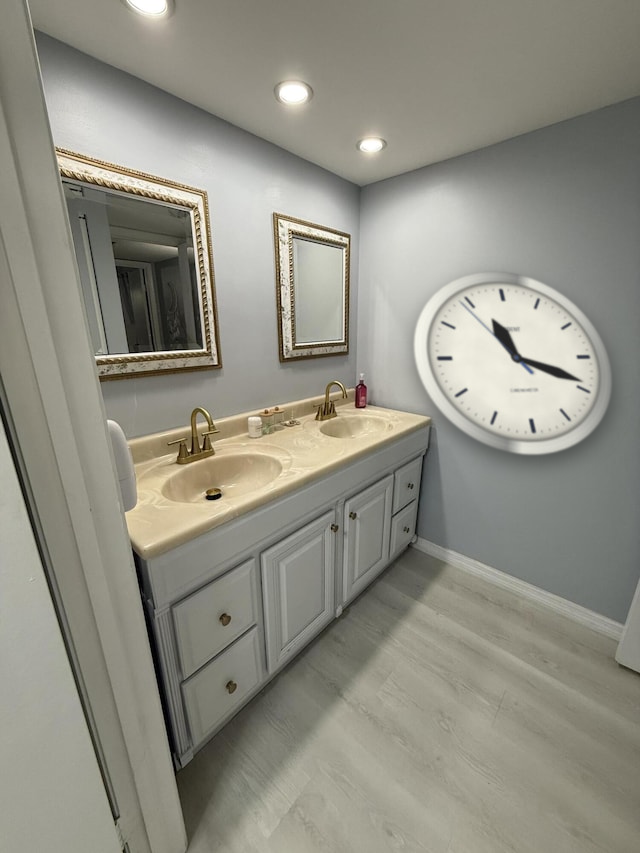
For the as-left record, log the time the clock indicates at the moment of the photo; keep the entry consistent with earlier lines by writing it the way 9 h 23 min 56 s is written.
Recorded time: 11 h 18 min 54 s
